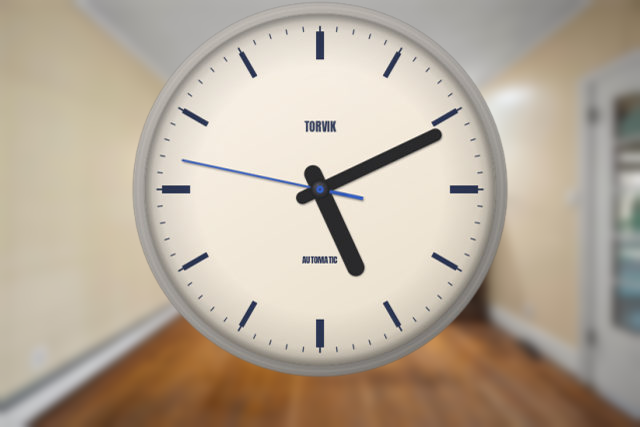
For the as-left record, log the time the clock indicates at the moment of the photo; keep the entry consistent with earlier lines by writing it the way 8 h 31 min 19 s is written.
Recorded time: 5 h 10 min 47 s
